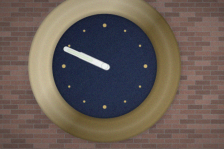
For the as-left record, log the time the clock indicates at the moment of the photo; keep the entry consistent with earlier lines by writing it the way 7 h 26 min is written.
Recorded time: 9 h 49 min
